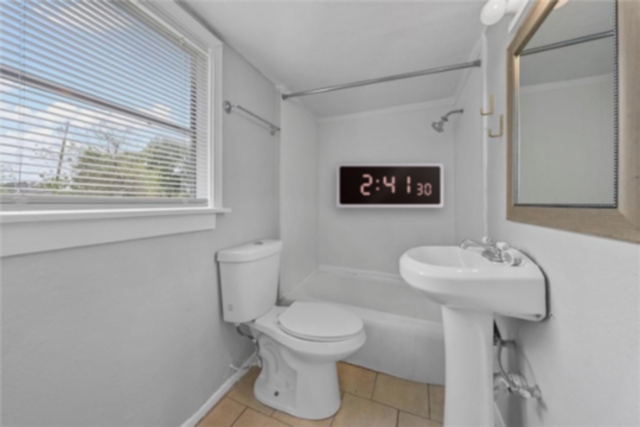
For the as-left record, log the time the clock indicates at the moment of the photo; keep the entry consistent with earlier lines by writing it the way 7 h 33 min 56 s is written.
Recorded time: 2 h 41 min 30 s
